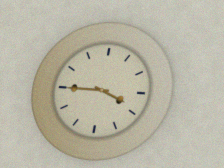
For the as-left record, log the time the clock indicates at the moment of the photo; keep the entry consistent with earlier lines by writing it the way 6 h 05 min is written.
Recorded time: 3 h 45 min
